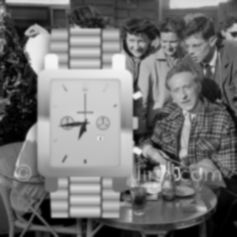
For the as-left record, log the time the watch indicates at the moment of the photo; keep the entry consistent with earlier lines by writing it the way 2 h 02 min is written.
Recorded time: 6 h 44 min
